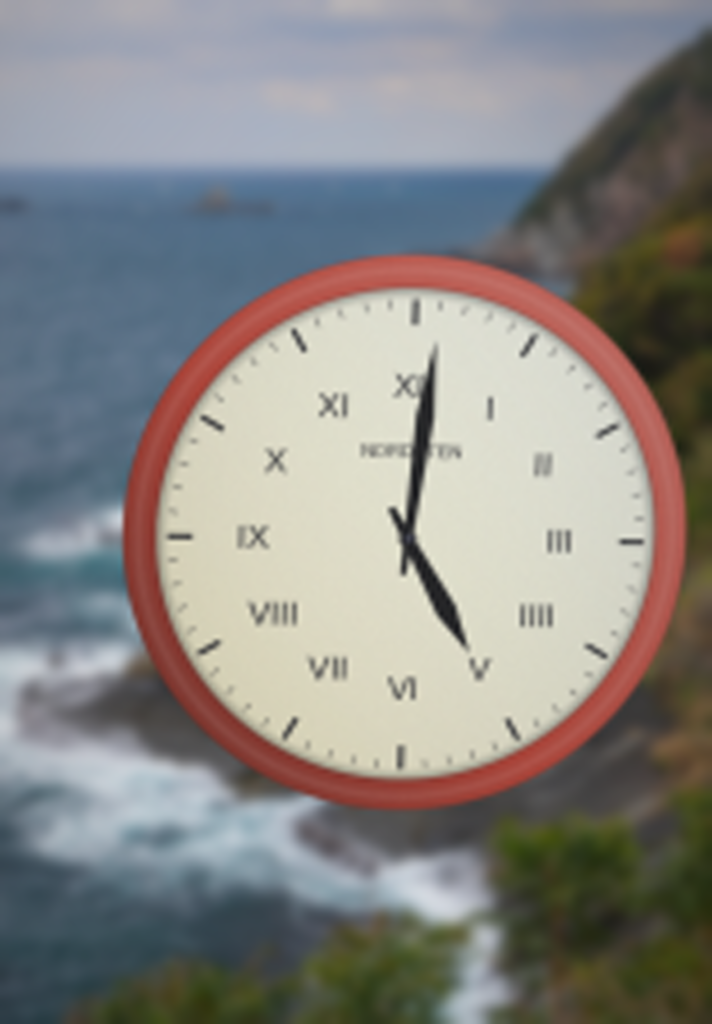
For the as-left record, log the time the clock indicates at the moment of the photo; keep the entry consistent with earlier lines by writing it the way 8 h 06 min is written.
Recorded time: 5 h 01 min
